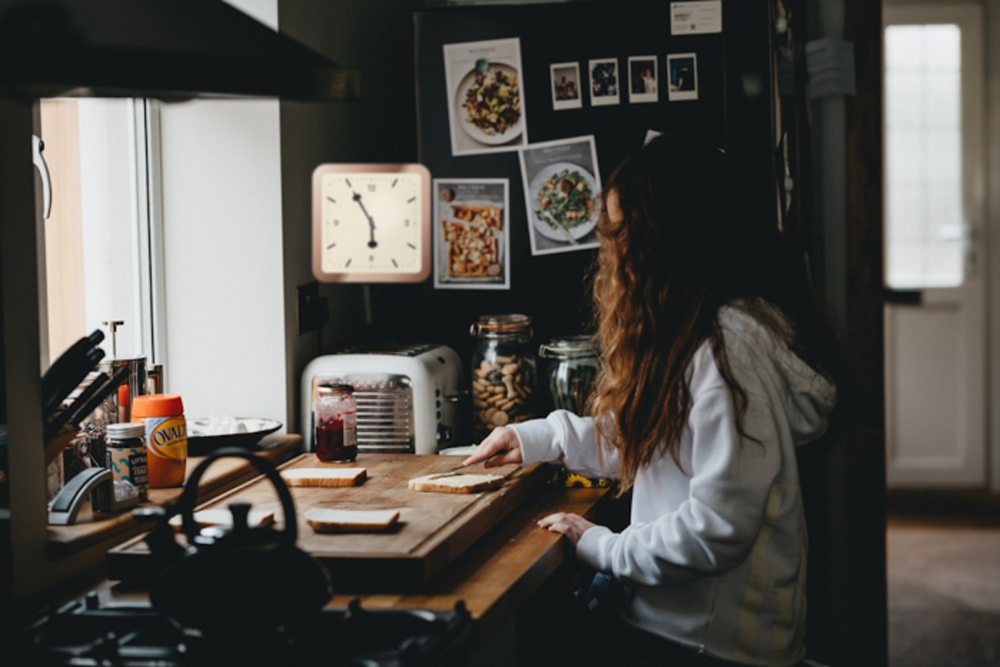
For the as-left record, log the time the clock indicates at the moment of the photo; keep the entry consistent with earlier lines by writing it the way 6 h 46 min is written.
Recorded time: 5 h 55 min
